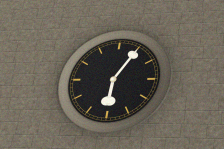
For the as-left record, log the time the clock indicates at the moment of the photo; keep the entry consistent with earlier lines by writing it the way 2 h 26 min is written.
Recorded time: 6 h 05 min
